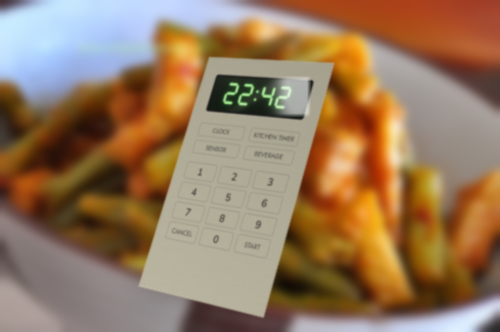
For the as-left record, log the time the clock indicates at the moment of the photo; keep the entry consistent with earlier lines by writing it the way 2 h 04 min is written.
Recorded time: 22 h 42 min
